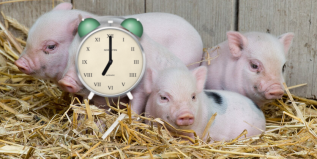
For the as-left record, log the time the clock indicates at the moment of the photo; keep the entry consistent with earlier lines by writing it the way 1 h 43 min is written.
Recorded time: 7 h 00 min
